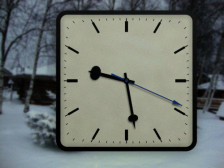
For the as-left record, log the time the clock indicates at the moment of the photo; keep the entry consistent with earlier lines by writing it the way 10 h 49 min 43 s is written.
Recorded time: 9 h 28 min 19 s
